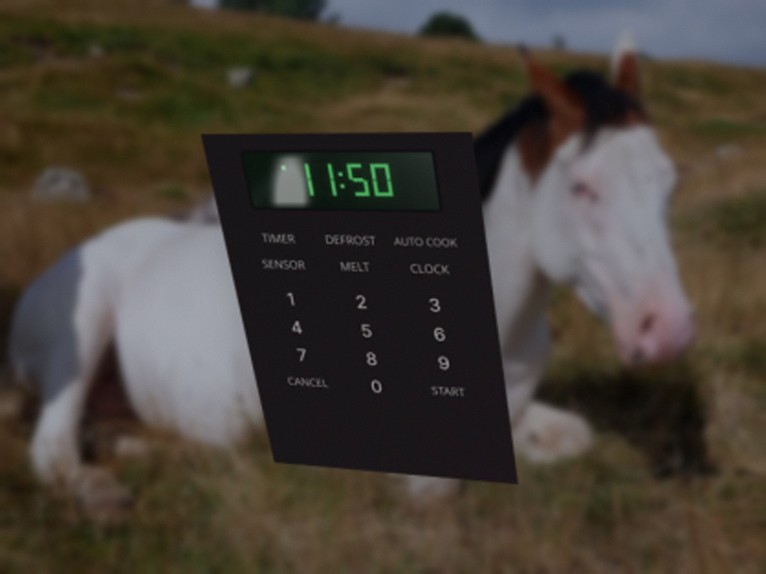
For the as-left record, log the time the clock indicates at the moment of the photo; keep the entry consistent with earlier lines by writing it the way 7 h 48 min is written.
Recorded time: 11 h 50 min
